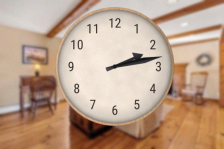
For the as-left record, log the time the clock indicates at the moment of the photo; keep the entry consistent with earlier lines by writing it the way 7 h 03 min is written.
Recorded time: 2 h 13 min
